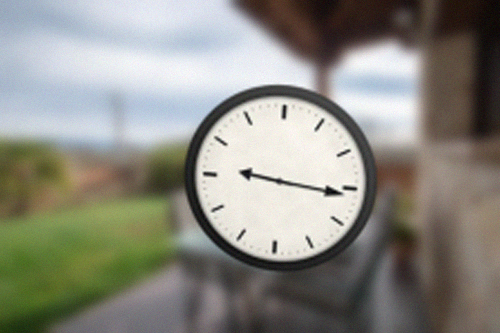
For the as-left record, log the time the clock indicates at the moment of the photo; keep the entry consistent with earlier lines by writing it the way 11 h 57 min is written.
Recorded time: 9 h 16 min
